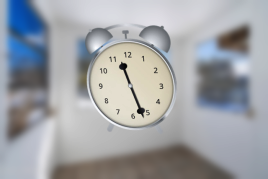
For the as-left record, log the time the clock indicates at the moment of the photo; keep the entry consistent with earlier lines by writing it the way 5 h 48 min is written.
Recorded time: 11 h 27 min
